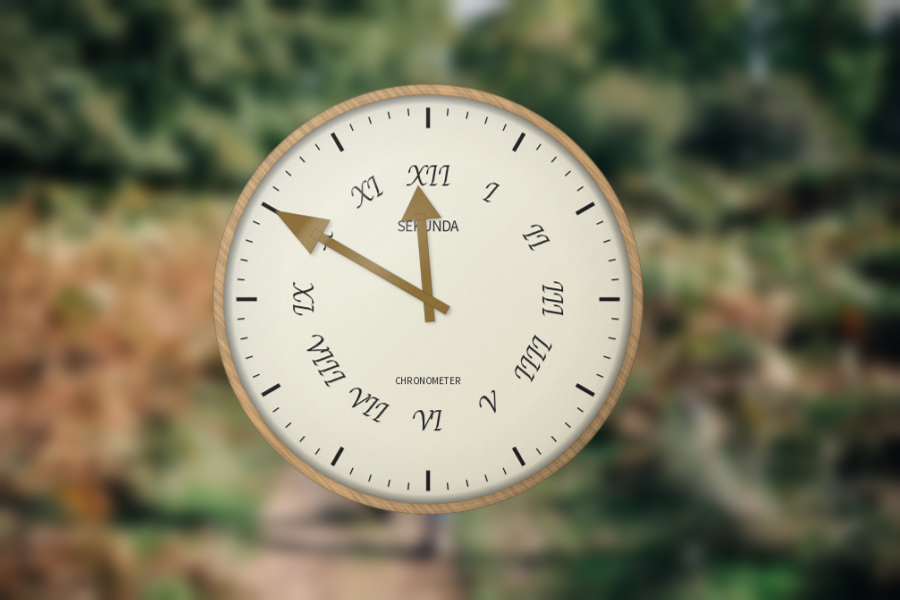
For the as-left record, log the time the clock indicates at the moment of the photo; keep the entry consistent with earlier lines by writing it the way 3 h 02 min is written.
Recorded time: 11 h 50 min
